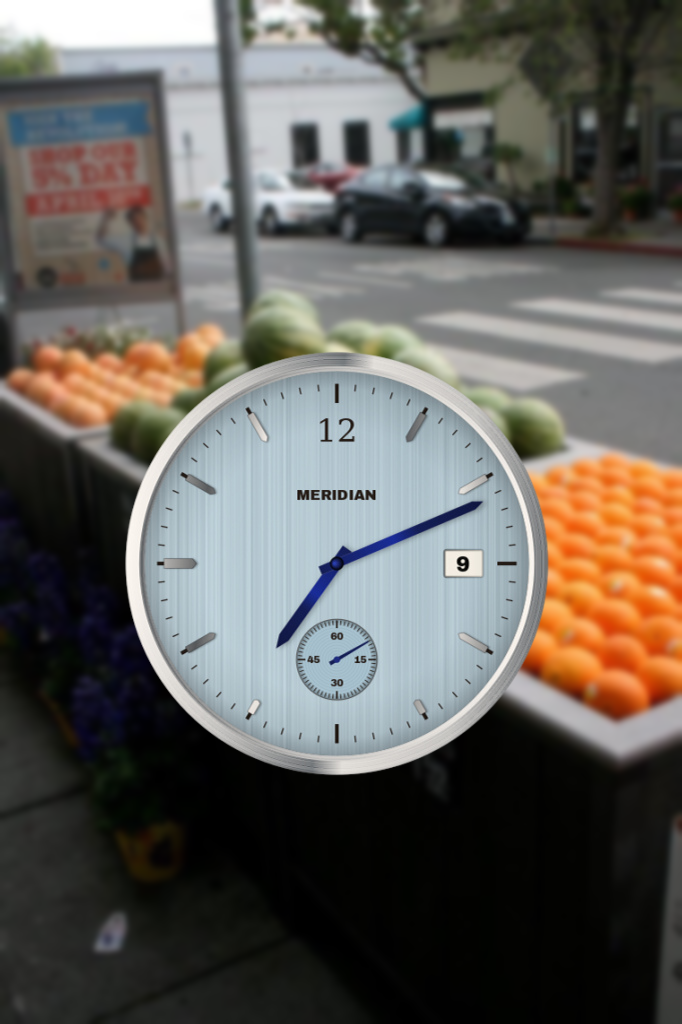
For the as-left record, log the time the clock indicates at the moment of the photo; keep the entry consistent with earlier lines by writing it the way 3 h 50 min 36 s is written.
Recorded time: 7 h 11 min 10 s
